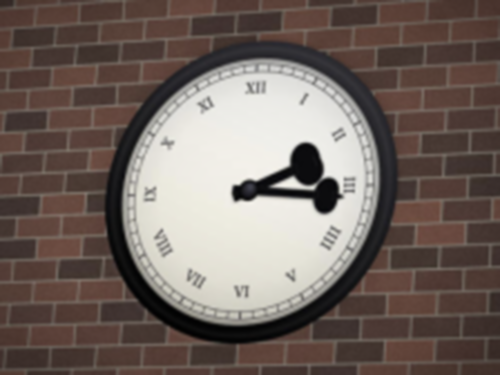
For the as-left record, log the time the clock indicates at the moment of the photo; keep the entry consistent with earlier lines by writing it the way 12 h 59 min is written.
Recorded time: 2 h 16 min
